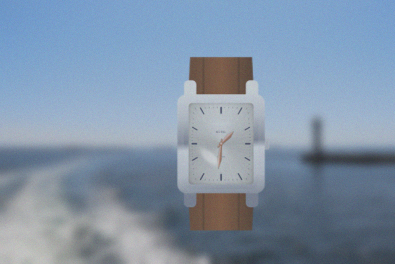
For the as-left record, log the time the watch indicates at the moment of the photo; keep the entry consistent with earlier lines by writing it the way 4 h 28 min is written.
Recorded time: 1 h 31 min
